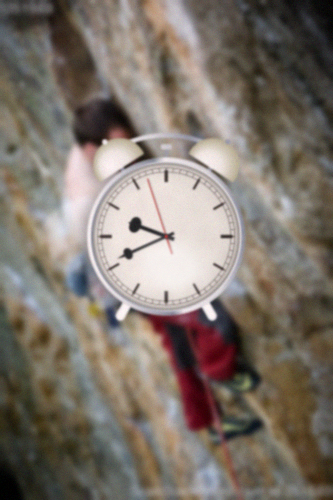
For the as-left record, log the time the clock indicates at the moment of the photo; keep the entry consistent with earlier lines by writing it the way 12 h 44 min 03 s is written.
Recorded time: 9 h 40 min 57 s
